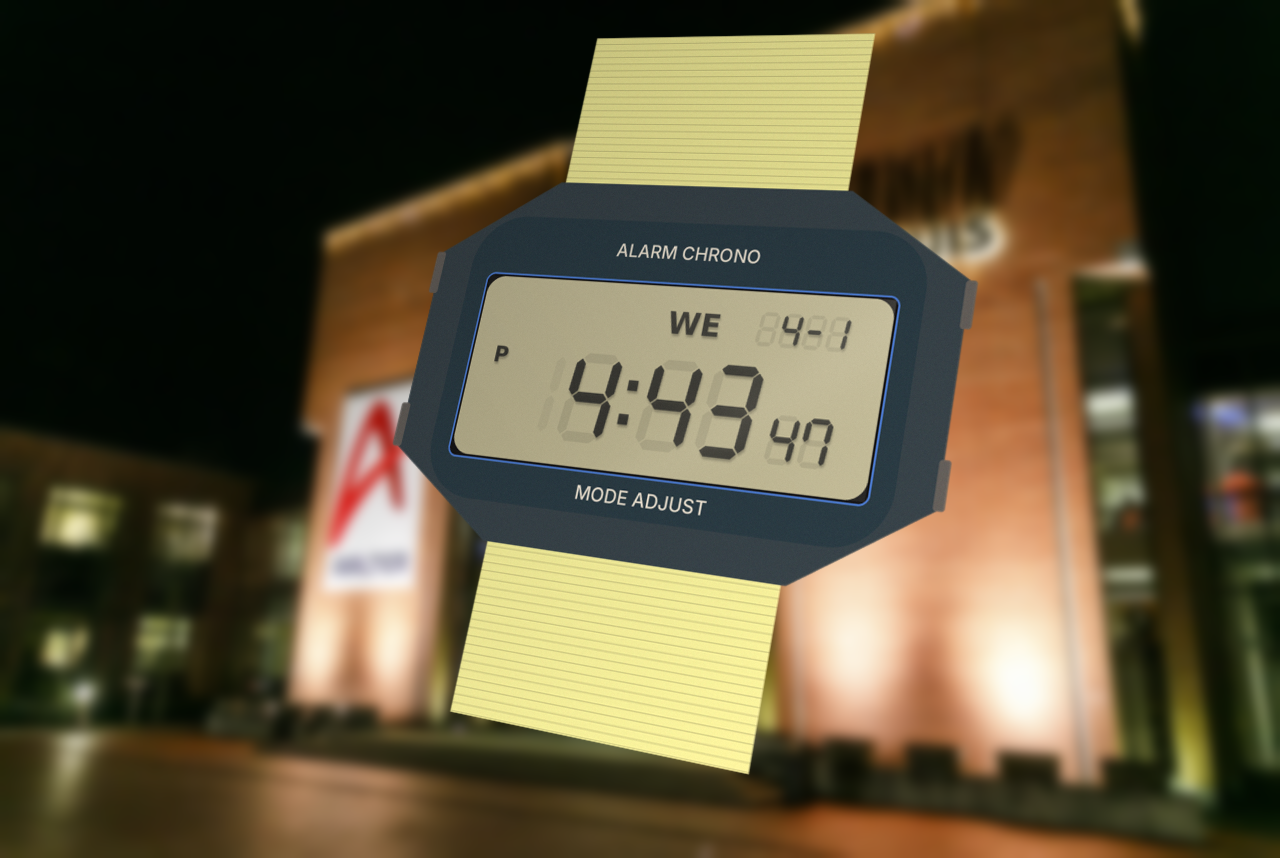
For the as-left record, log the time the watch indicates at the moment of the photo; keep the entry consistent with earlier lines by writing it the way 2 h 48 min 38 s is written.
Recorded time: 4 h 43 min 47 s
